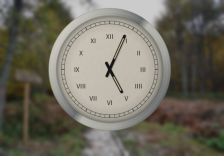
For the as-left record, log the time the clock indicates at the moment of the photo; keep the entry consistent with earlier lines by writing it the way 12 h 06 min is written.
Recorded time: 5 h 04 min
